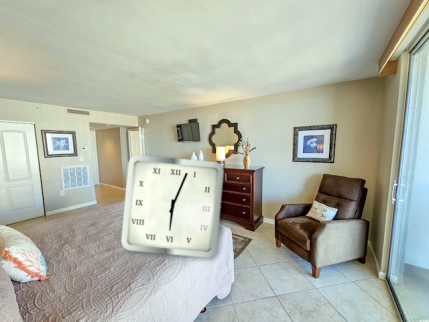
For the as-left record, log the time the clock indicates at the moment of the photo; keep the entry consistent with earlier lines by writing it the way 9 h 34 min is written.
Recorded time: 6 h 03 min
